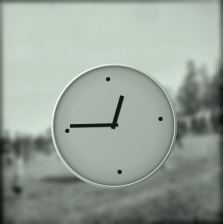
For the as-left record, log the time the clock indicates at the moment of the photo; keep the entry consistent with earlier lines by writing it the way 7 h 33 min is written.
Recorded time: 12 h 46 min
